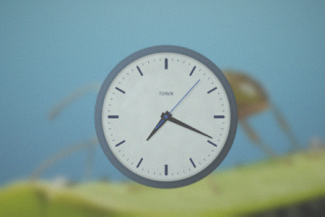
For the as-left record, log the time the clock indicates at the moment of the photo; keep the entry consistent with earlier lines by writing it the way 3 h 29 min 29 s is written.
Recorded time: 7 h 19 min 07 s
